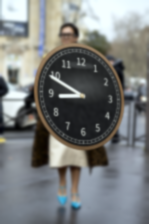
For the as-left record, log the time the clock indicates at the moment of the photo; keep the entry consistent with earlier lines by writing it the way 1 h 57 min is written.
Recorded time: 8 h 49 min
